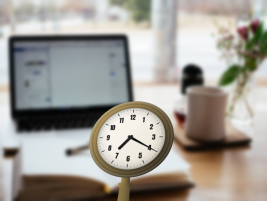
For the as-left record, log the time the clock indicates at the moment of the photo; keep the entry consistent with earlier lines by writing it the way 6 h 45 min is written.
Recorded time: 7 h 20 min
